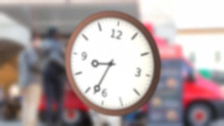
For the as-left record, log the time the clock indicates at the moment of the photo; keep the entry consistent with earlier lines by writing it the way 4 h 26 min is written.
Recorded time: 8 h 33 min
